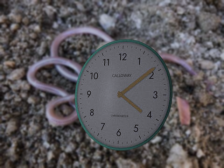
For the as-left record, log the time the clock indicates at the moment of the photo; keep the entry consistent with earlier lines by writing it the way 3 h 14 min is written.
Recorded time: 4 h 09 min
